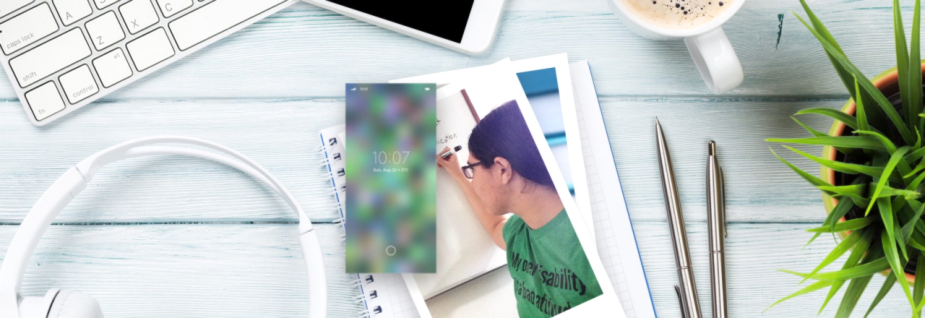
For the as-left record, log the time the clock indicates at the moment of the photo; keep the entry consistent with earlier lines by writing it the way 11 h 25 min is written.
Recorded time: 10 h 07 min
